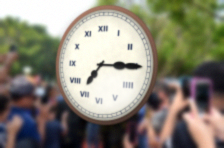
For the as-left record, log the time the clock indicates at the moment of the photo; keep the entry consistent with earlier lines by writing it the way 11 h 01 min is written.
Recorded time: 7 h 15 min
